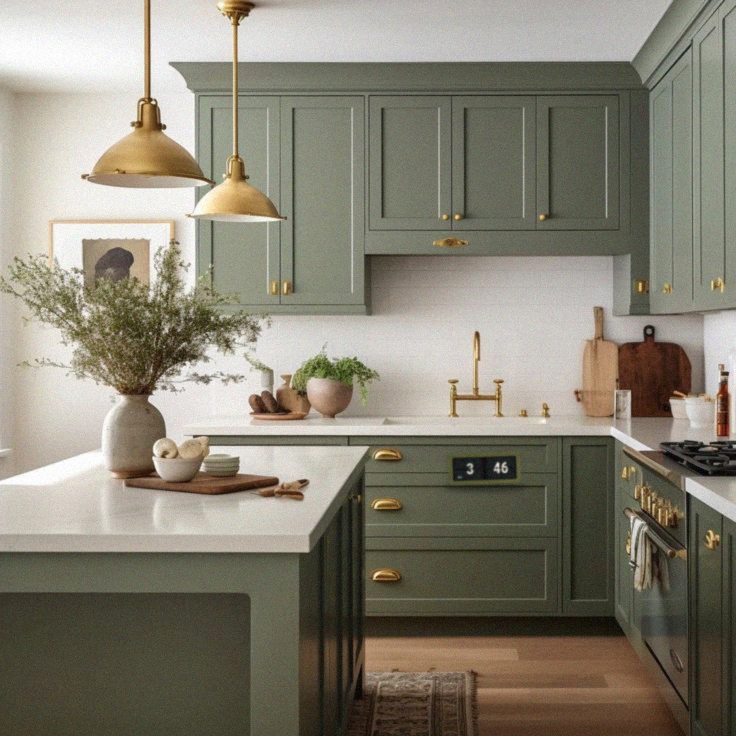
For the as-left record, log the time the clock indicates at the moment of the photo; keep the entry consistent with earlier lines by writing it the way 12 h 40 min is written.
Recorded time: 3 h 46 min
